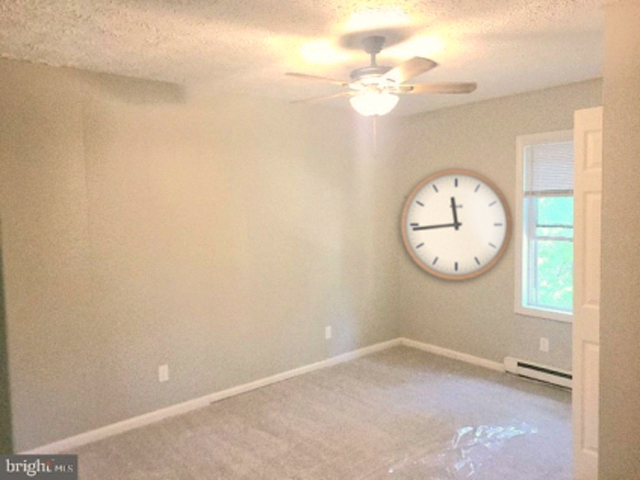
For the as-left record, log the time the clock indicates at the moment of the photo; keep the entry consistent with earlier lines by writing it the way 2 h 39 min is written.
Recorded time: 11 h 44 min
